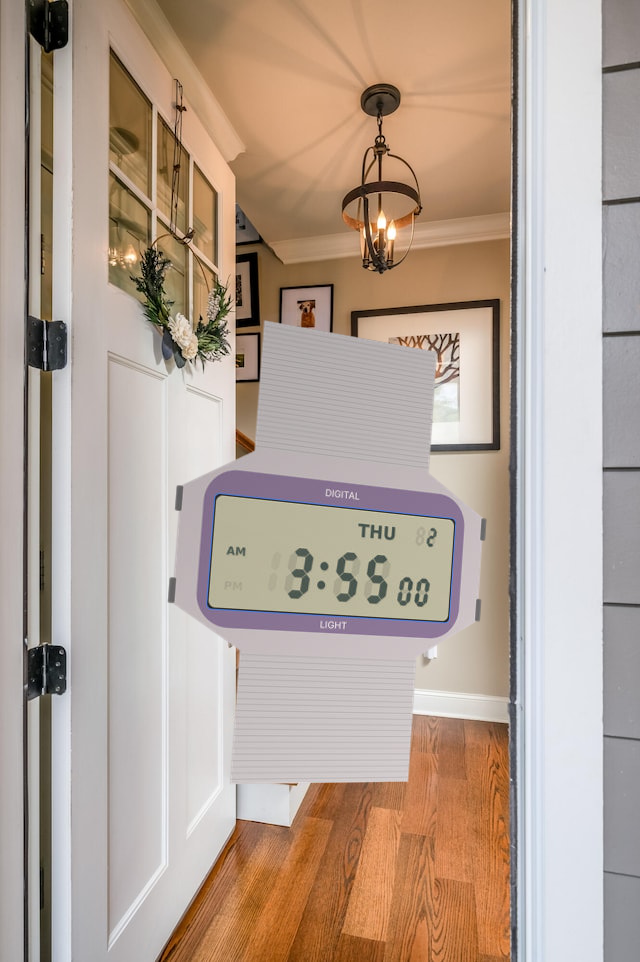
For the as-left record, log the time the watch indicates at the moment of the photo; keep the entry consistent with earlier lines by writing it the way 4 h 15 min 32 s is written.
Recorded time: 3 h 55 min 00 s
